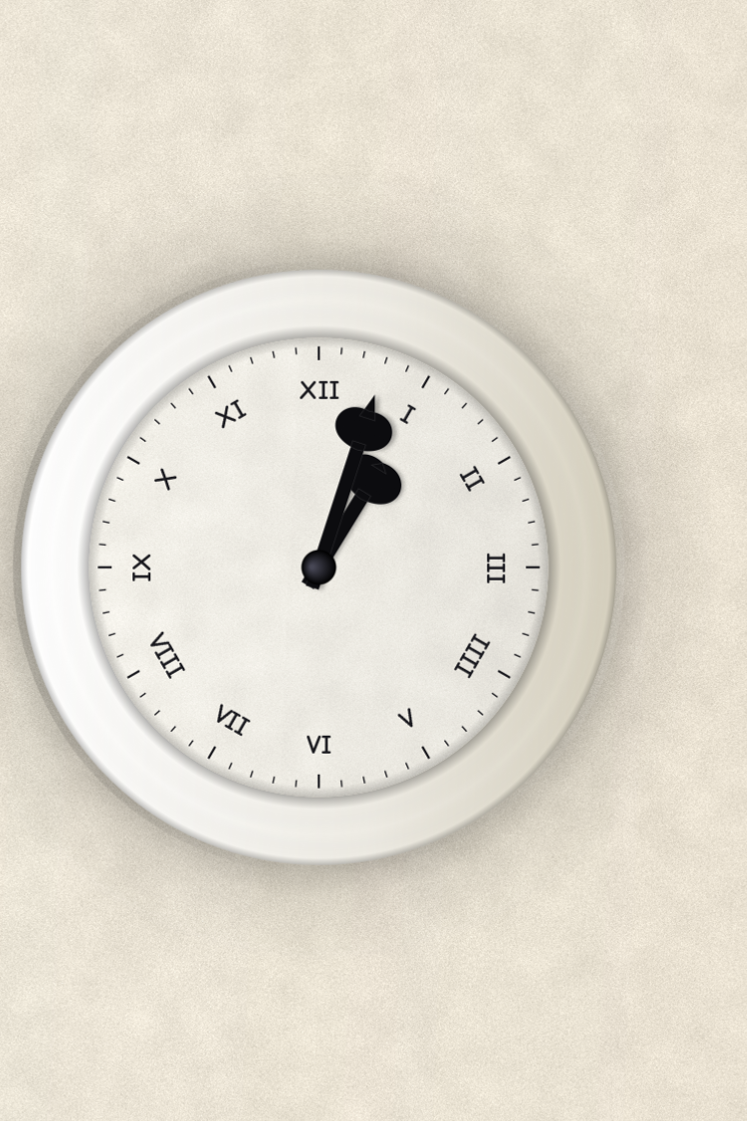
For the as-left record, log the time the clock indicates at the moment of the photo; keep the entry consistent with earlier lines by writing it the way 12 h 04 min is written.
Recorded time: 1 h 03 min
